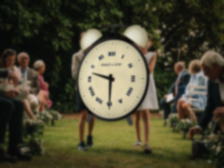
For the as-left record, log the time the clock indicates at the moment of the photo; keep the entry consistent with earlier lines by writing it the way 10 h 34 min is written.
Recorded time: 9 h 30 min
